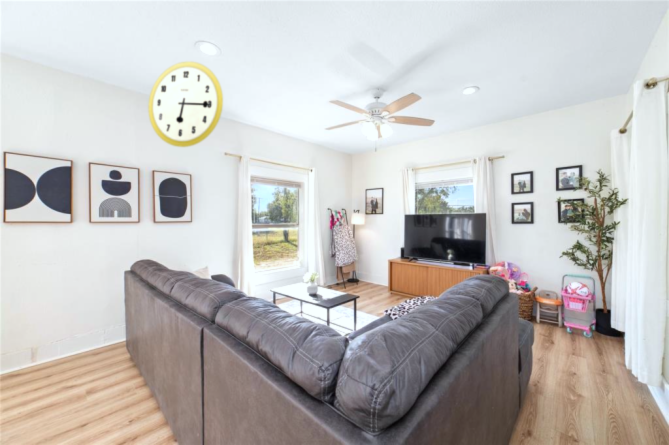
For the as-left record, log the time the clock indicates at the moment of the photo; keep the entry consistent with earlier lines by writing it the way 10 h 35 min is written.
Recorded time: 6 h 15 min
